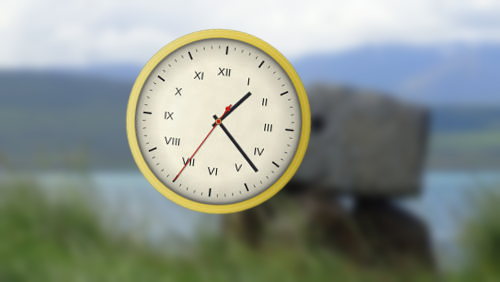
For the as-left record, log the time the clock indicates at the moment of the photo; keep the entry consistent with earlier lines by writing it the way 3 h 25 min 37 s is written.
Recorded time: 1 h 22 min 35 s
